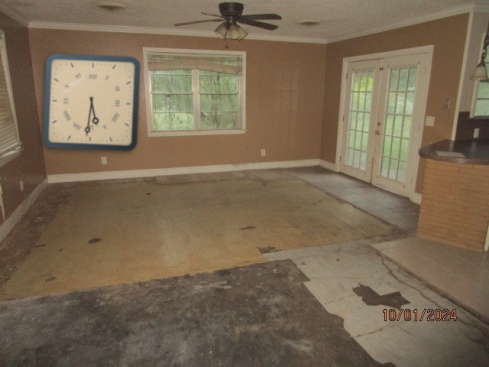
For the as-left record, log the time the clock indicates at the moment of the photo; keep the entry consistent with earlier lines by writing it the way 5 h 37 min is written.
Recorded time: 5 h 31 min
